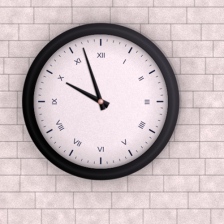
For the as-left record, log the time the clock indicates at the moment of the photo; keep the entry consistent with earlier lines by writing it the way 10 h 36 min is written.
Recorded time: 9 h 57 min
